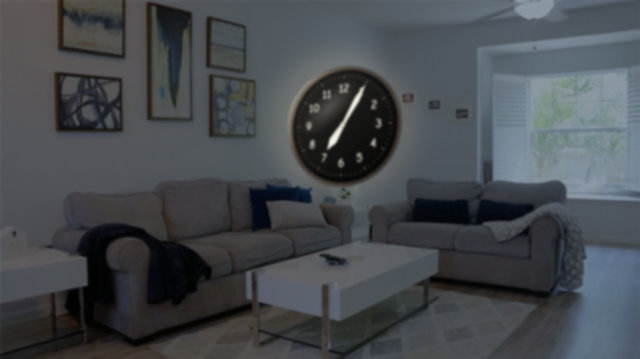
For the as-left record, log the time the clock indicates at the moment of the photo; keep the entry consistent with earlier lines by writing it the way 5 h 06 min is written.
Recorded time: 7 h 05 min
